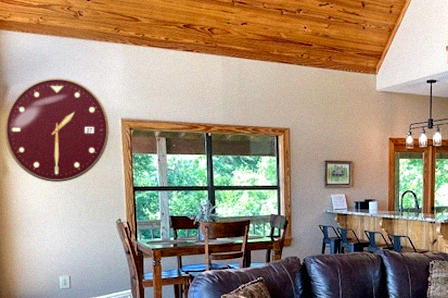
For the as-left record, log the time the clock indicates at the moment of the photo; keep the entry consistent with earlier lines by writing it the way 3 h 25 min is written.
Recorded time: 1 h 30 min
